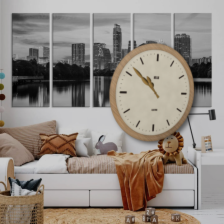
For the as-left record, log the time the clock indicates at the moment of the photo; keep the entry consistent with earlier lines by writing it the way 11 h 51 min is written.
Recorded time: 10 h 52 min
